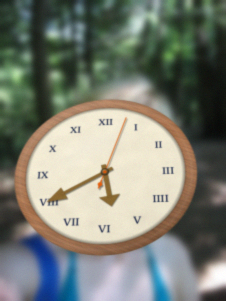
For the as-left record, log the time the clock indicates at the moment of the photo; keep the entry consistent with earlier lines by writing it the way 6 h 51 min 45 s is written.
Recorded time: 5 h 40 min 03 s
